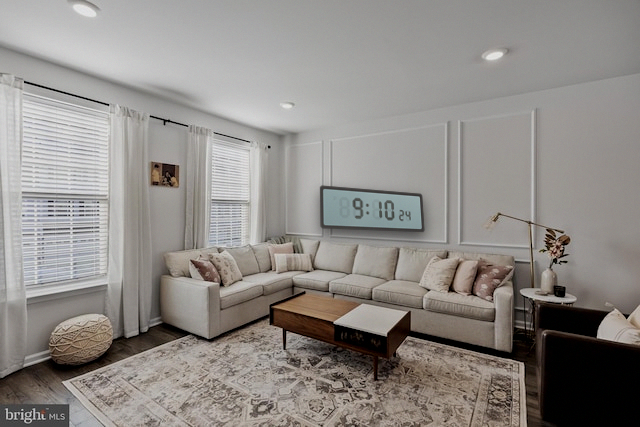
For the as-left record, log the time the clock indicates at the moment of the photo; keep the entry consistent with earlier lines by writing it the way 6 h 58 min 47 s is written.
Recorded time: 9 h 10 min 24 s
